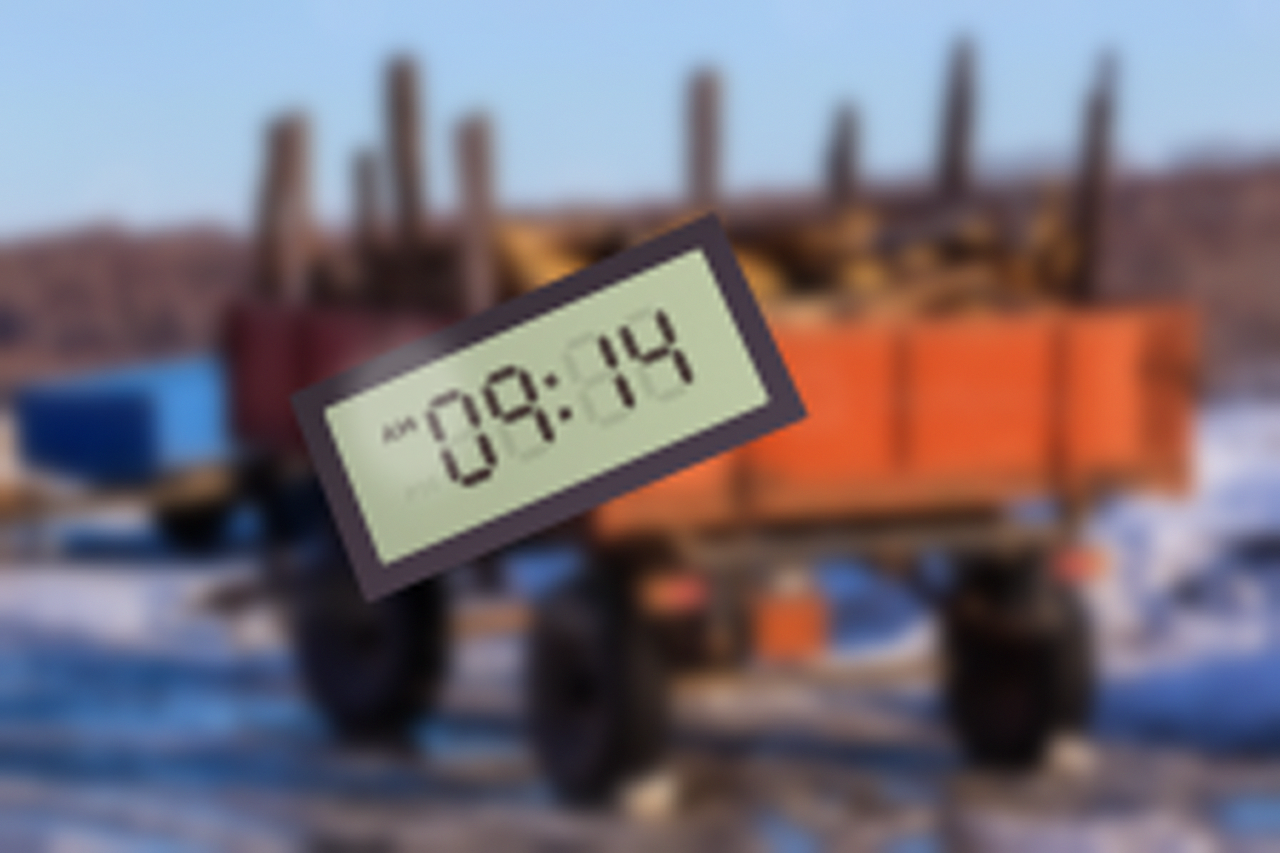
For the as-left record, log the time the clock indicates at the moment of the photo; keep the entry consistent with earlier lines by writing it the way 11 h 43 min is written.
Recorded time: 9 h 14 min
